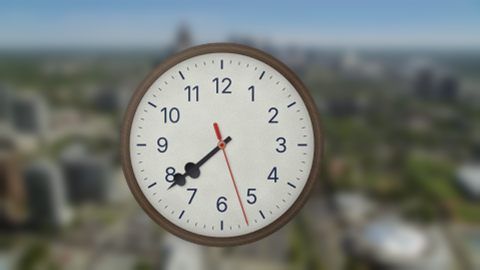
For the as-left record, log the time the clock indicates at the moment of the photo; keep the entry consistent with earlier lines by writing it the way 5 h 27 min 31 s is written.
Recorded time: 7 h 38 min 27 s
